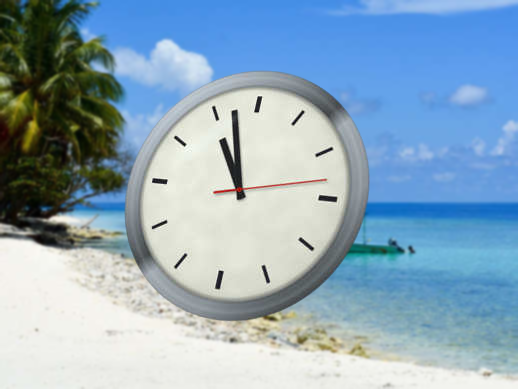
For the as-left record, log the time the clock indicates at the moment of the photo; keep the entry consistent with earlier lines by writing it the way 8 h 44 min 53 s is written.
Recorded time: 10 h 57 min 13 s
